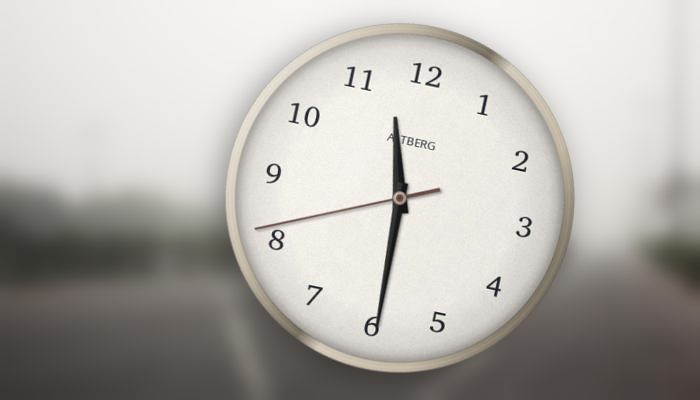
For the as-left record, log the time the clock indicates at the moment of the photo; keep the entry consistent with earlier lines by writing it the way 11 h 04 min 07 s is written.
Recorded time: 11 h 29 min 41 s
